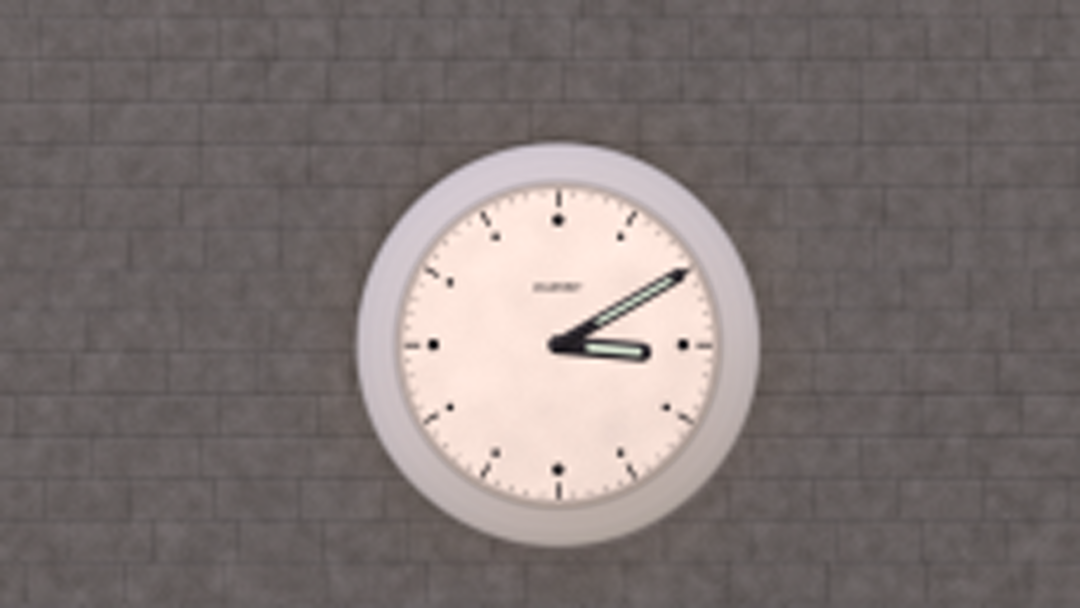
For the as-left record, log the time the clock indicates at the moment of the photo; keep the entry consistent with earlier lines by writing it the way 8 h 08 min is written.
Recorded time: 3 h 10 min
